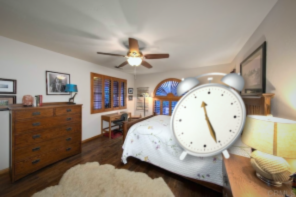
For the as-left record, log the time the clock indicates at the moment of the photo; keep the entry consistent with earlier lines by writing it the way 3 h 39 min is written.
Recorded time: 11 h 26 min
